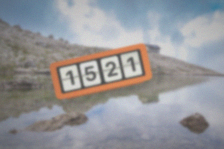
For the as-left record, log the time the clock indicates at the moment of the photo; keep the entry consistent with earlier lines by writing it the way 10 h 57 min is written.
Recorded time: 15 h 21 min
